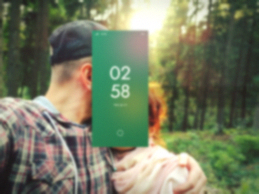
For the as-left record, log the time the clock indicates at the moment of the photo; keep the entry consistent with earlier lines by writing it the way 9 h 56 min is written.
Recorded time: 2 h 58 min
